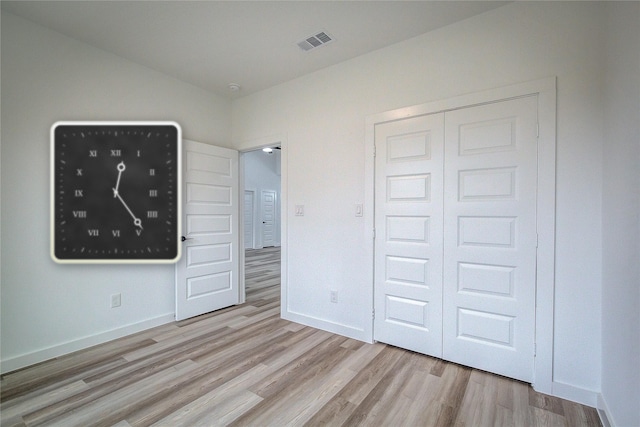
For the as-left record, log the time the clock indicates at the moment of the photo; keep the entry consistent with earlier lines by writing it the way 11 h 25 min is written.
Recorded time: 12 h 24 min
